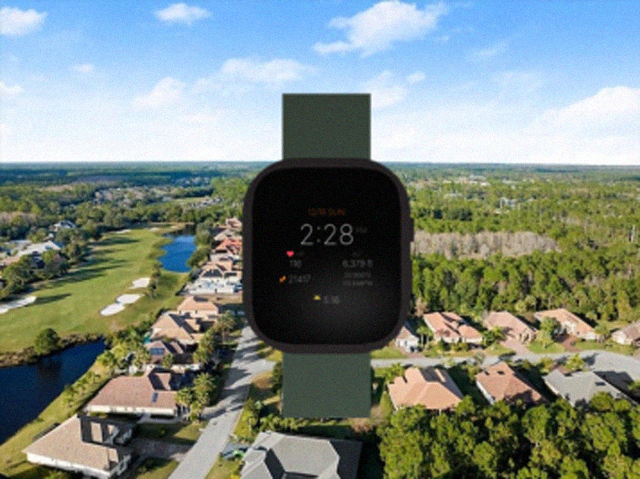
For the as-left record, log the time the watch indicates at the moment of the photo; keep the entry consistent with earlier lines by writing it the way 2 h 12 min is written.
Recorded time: 2 h 28 min
